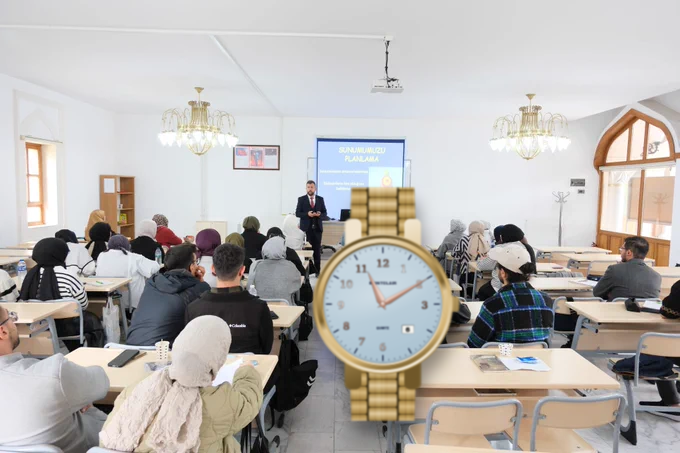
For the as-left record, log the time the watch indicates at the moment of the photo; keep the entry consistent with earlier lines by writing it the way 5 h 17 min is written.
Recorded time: 11 h 10 min
